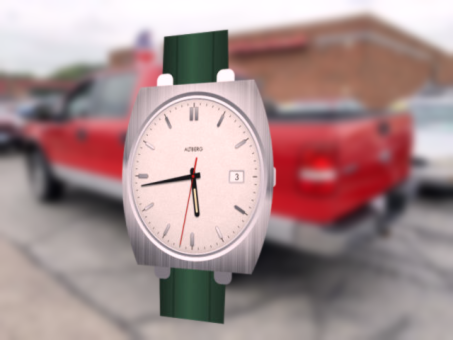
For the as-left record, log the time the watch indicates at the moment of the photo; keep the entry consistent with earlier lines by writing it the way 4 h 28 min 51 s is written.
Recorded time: 5 h 43 min 32 s
